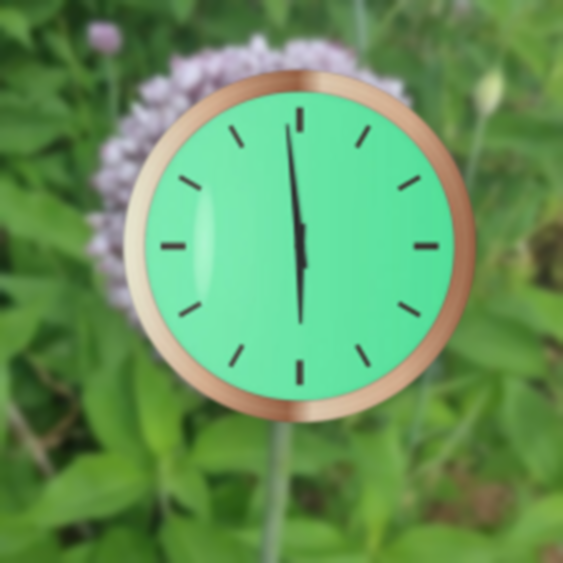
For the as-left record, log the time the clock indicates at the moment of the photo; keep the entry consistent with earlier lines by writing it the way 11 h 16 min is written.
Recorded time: 5 h 59 min
